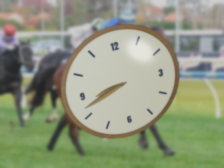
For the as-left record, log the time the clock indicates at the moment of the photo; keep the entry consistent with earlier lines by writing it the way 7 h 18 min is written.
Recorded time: 8 h 42 min
